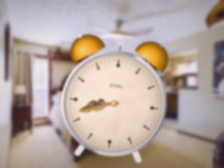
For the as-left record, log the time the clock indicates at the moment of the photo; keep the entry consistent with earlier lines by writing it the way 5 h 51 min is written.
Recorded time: 8 h 42 min
